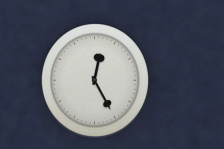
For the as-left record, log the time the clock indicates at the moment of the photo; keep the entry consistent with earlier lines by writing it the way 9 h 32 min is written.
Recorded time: 12 h 25 min
